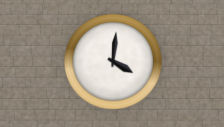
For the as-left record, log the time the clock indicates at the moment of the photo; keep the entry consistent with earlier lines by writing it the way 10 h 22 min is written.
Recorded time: 4 h 01 min
